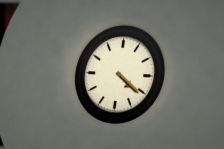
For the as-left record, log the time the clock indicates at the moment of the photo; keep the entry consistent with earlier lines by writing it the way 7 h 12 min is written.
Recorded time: 4 h 21 min
